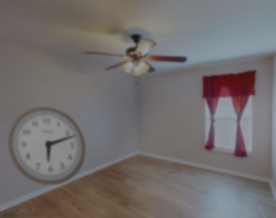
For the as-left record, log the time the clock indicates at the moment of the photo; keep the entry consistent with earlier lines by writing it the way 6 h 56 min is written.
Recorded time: 6 h 12 min
